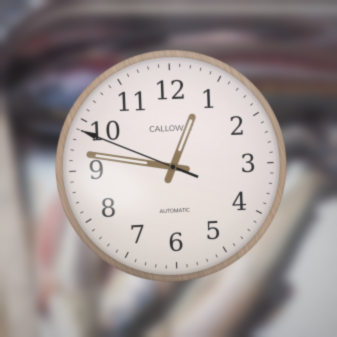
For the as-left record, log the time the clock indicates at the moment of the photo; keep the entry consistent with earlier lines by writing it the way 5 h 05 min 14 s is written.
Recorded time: 12 h 46 min 49 s
